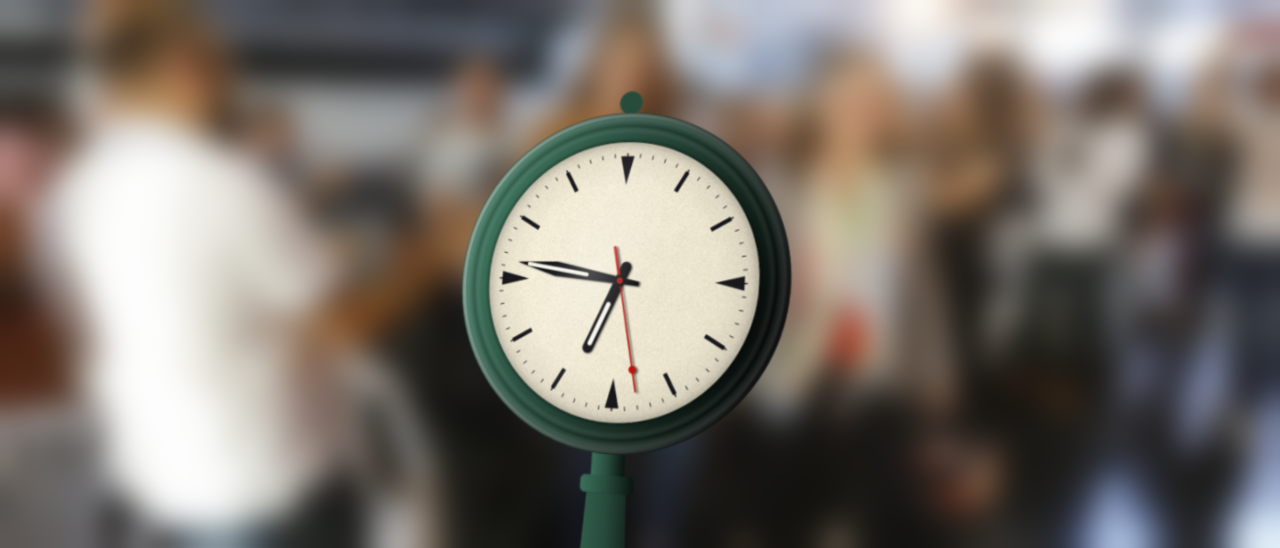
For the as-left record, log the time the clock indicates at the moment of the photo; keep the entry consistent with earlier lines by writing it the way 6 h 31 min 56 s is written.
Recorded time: 6 h 46 min 28 s
